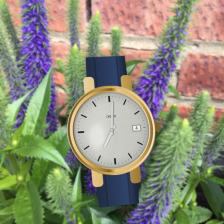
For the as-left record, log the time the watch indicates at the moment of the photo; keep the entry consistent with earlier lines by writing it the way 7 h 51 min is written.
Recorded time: 7 h 01 min
